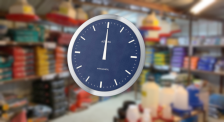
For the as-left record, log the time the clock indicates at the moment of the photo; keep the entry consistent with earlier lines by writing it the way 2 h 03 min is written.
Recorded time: 12 h 00 min
